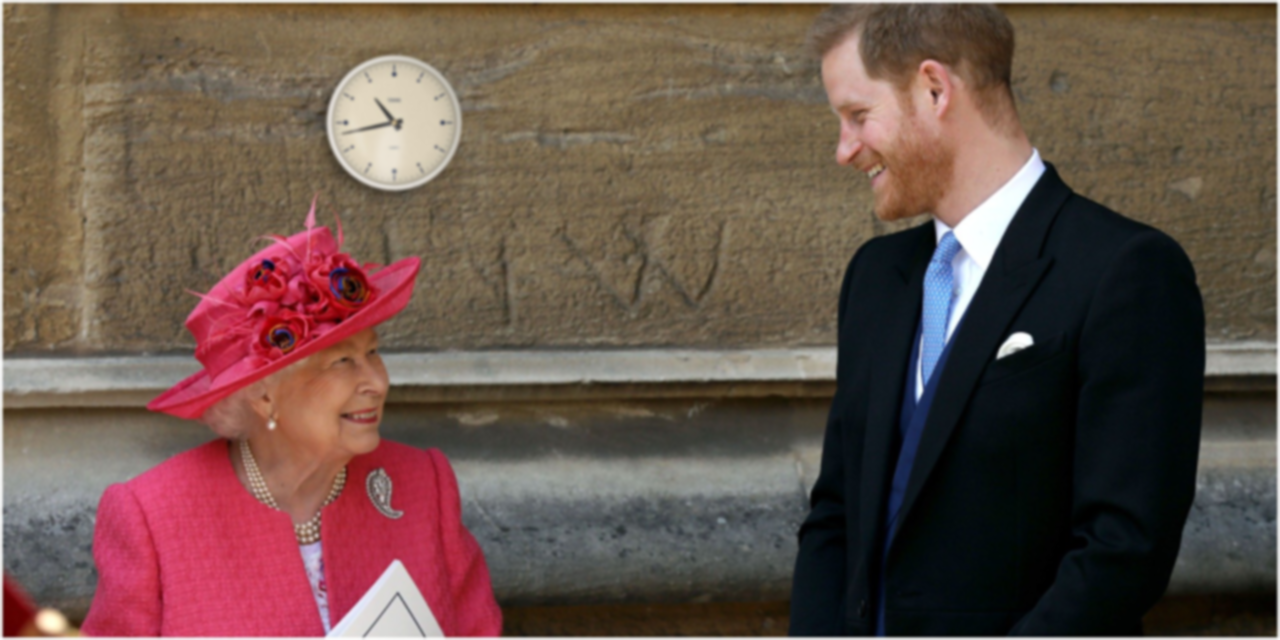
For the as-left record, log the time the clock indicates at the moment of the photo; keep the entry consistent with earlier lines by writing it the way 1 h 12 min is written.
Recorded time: 10 h 43 min
